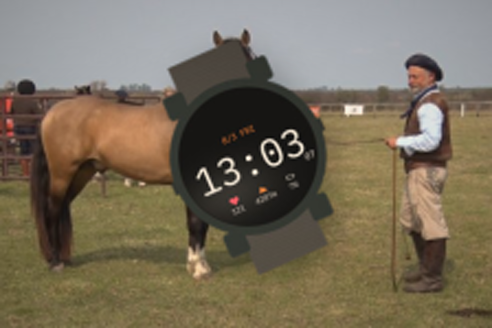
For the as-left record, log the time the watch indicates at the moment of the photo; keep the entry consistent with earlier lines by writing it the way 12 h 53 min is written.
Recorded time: 13 h 03 min
